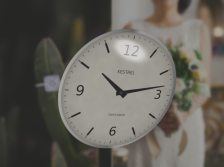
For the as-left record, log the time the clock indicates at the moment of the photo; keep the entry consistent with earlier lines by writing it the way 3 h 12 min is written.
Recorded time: 10 h 13 min
